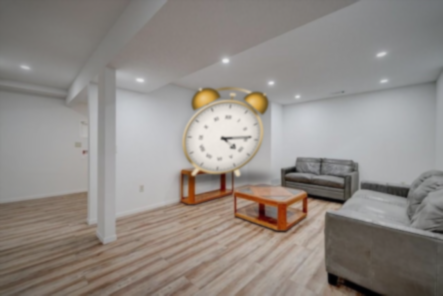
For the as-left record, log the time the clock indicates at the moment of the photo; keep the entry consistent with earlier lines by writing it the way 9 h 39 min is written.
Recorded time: 4 h 14 min
